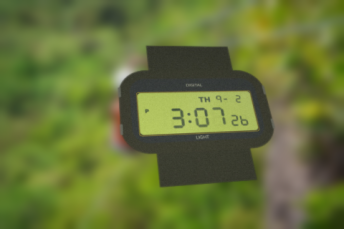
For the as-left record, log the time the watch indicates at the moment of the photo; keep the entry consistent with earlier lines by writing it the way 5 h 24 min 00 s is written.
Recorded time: 3 h 07 min 26 s
